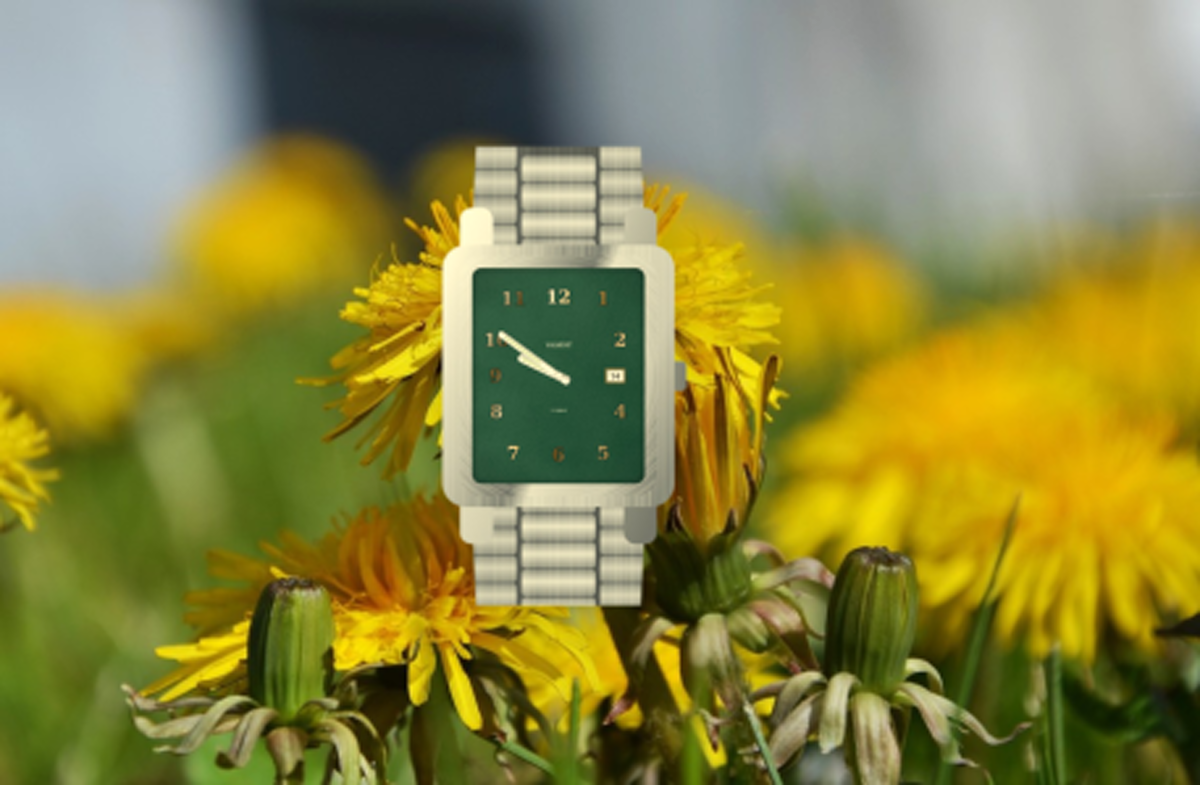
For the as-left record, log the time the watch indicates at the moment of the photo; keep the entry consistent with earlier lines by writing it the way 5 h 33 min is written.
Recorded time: 9 h 51 min
